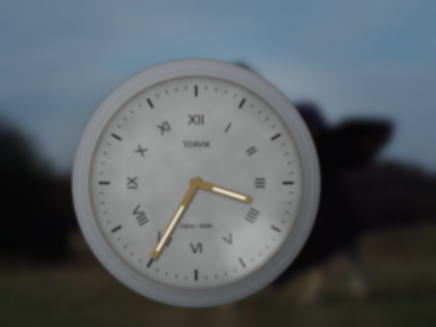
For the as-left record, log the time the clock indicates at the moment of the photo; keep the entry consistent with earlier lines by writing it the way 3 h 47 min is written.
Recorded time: 3 h 35 min
